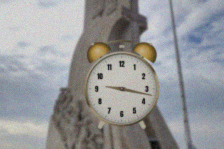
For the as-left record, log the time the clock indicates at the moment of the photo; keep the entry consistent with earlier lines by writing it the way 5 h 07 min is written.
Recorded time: 9 h 17 min
